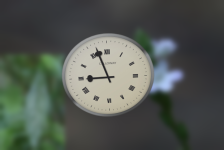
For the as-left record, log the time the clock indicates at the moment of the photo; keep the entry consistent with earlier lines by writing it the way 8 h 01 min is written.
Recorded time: 8 h 57 min
